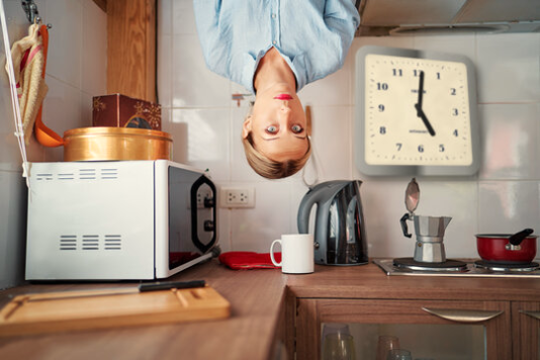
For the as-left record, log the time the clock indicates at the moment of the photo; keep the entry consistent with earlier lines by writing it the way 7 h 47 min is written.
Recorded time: 5 h 01 min
